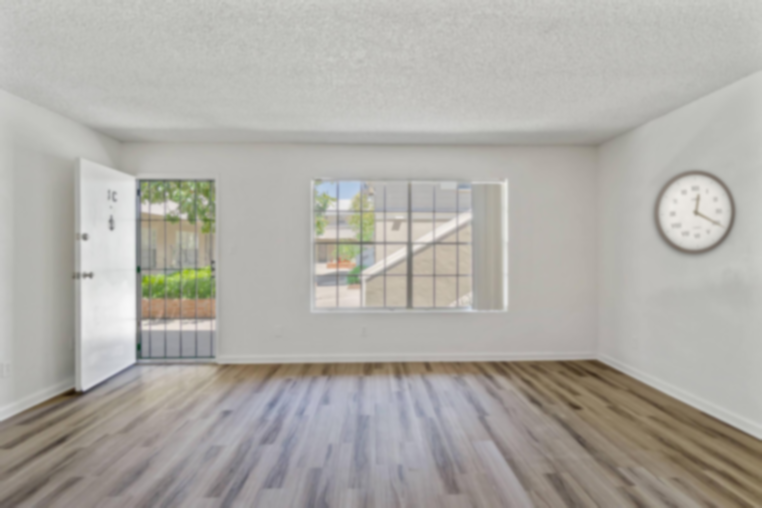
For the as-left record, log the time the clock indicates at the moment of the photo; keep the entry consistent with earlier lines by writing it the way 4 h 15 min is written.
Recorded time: 12 h 20 min
